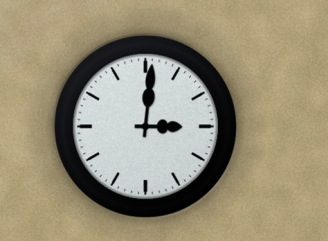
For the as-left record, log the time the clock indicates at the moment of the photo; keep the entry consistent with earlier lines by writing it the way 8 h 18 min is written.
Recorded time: 3 h 01 min
